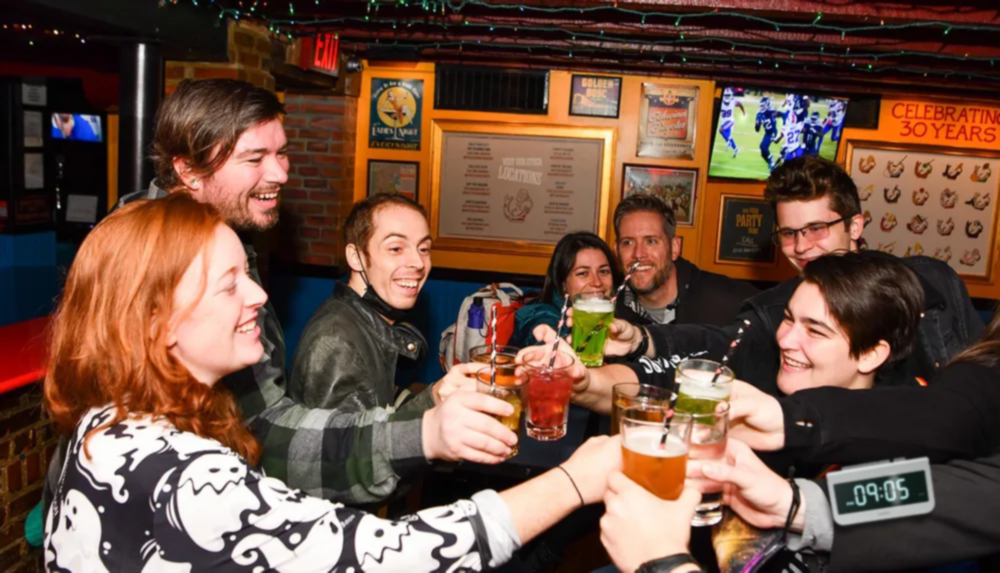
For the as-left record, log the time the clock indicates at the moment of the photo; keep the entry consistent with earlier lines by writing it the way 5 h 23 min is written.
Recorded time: 9 h 05 min
